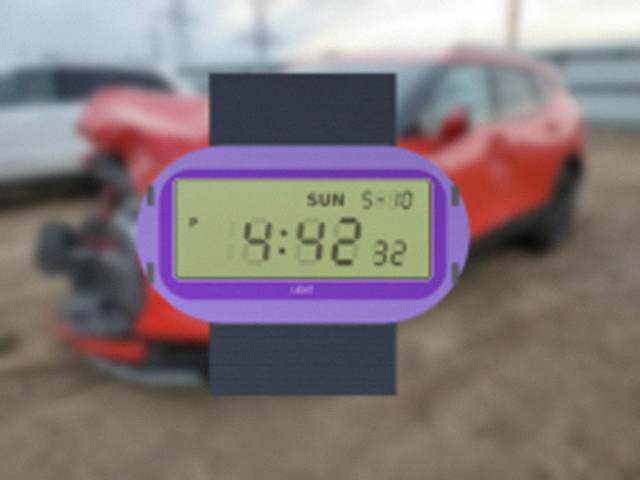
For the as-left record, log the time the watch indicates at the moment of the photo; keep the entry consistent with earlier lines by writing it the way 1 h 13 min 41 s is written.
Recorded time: 4 h 42 min 32 s
